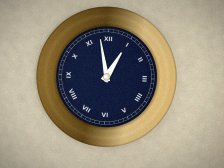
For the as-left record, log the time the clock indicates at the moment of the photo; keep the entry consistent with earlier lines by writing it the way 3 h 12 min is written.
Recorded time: 12 h 58 min
